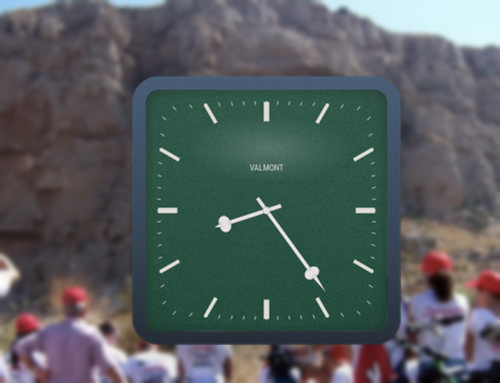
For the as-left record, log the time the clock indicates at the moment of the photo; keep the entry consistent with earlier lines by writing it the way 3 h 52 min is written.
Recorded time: 8 h 24 min
